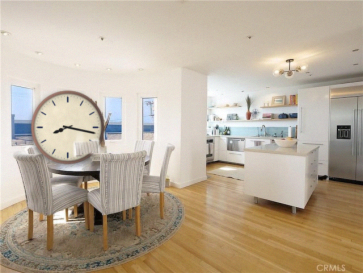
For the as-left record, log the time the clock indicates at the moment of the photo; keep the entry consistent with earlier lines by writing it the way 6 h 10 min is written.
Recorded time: 8 h 17 min
